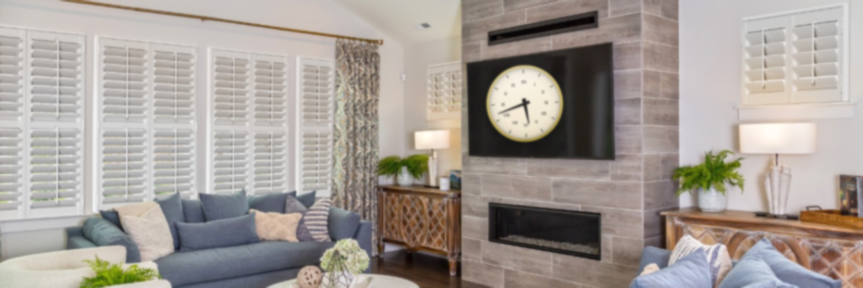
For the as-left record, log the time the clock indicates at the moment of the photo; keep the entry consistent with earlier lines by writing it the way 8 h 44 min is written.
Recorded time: 5 h 42 min
